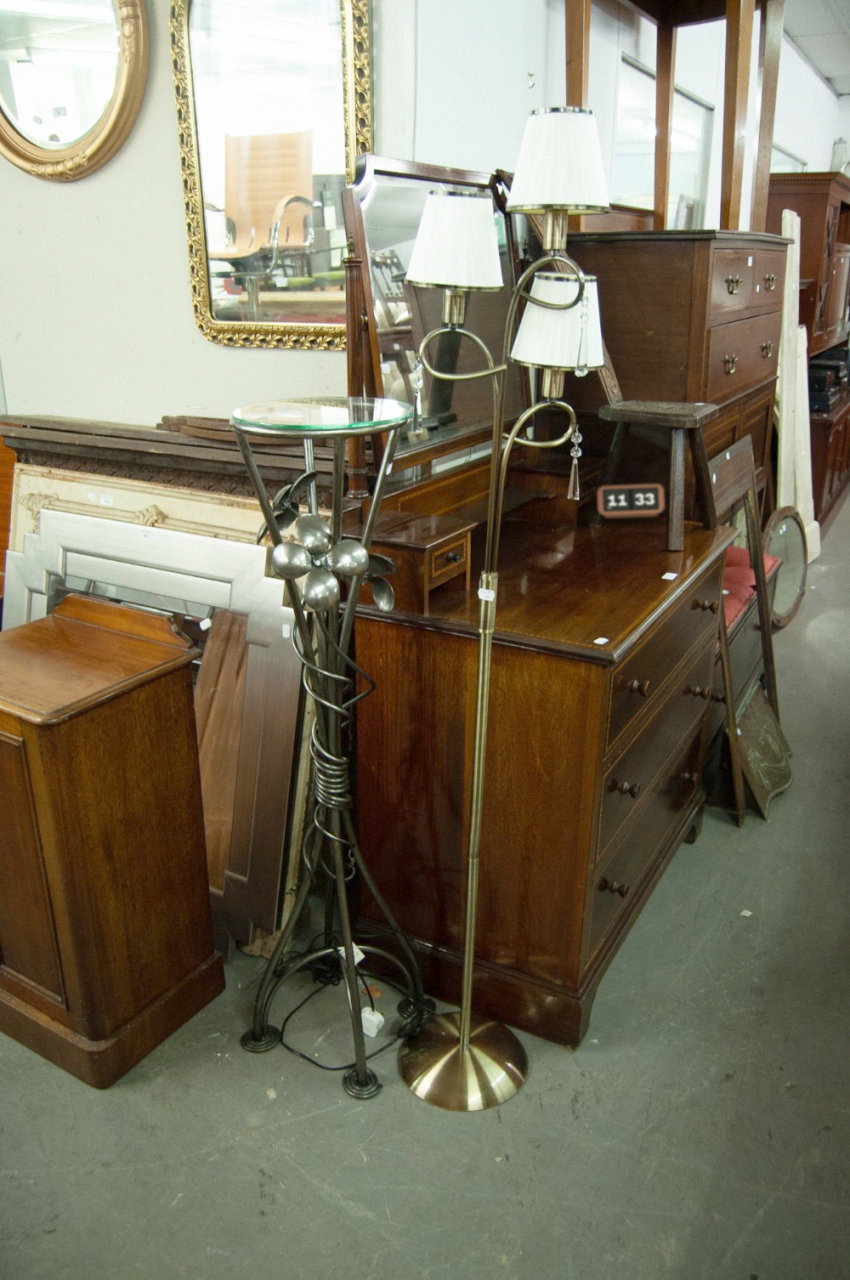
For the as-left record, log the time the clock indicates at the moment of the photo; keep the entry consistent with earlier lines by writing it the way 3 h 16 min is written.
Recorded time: 11 h 33 min
